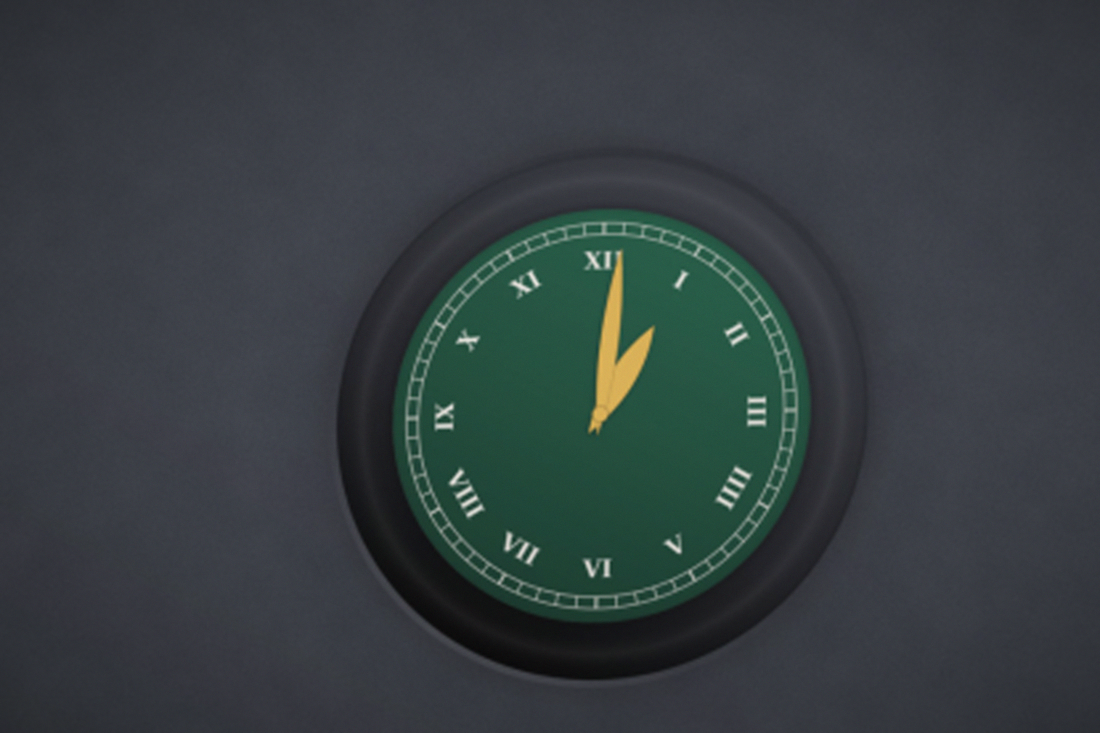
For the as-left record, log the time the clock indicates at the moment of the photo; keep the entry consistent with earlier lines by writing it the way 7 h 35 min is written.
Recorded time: 1 h 01 min
